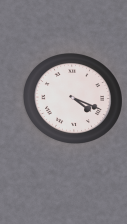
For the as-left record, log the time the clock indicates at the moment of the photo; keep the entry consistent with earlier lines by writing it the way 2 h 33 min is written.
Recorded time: 4 h 19 min
